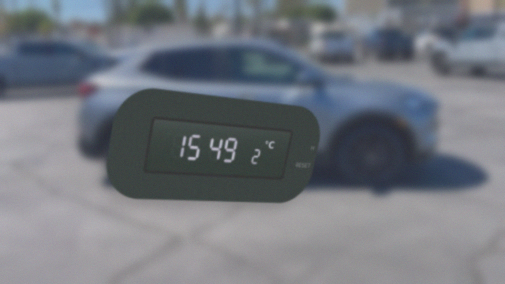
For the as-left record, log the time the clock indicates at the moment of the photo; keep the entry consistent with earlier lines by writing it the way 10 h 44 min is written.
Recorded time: 15 h 49 min
